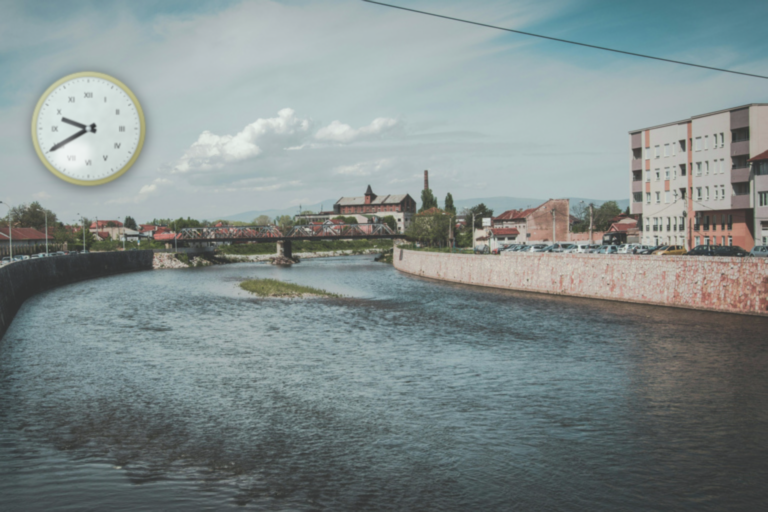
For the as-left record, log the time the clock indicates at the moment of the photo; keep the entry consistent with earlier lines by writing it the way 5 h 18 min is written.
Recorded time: 9 h 40 min
